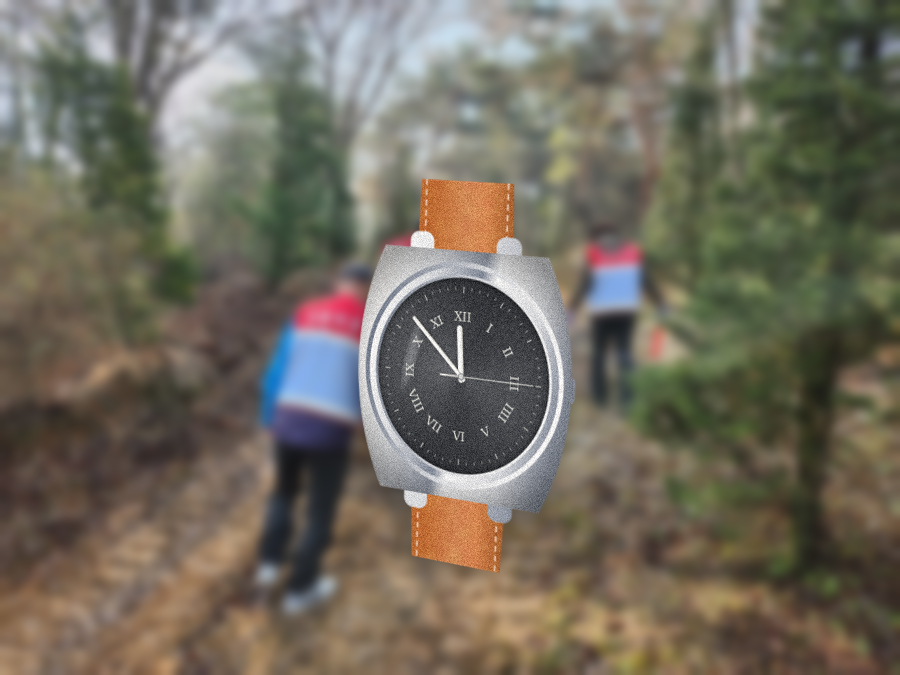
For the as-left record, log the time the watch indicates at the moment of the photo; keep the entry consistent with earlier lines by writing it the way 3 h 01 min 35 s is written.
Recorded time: 11 h 52 min 15 s
